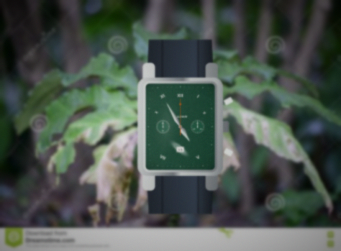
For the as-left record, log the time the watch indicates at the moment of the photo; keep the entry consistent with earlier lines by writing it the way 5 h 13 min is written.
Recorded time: 4 h 55 min
